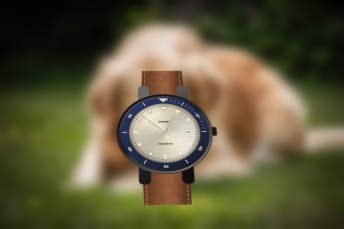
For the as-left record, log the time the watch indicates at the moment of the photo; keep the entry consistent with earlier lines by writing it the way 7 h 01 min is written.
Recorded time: 12 h 52 min
